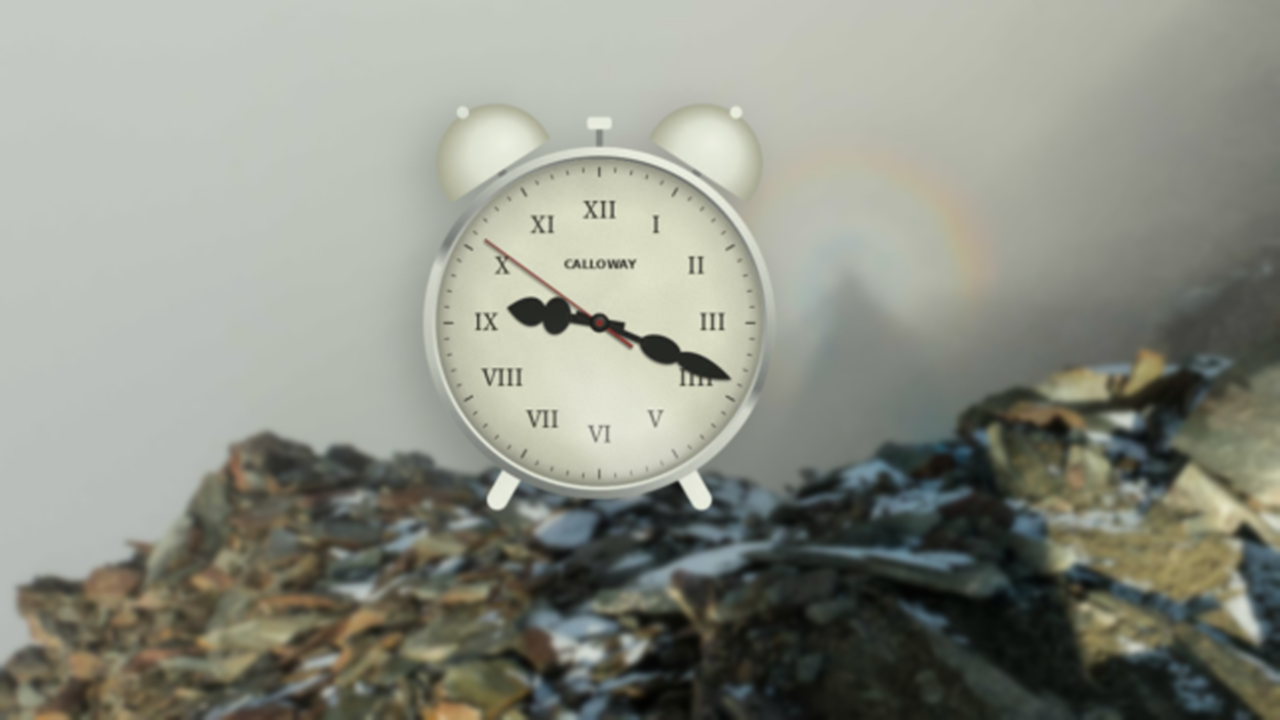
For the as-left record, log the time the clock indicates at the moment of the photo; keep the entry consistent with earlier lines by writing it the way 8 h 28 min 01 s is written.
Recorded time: 9 h 18 min 51 s
